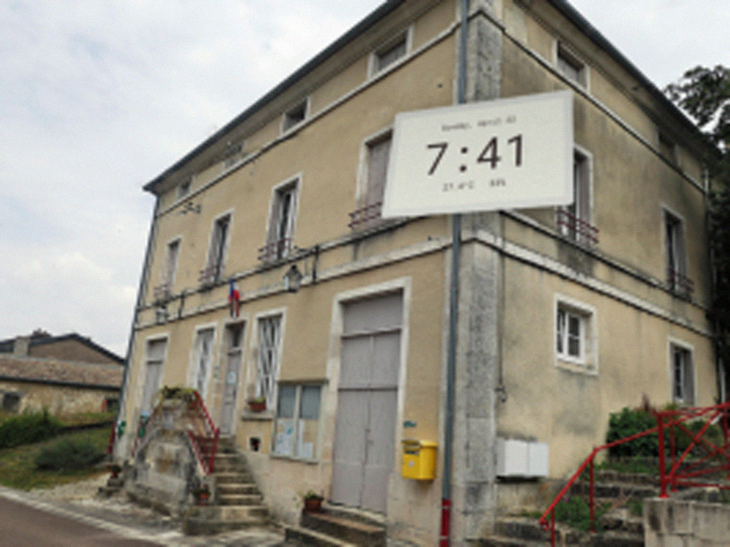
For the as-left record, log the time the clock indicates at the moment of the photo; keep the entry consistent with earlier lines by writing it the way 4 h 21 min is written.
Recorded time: 7 h 41 min
